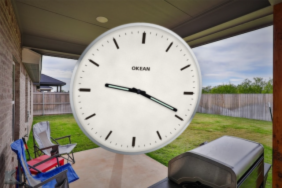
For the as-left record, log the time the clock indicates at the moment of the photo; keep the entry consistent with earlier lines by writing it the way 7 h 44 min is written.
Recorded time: 9 h 19 min
